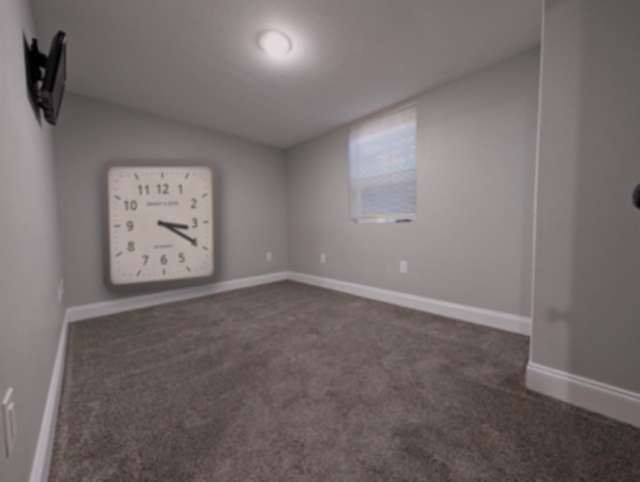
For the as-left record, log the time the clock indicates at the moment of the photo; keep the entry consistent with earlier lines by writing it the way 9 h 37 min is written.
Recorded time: 3 h 20 min
